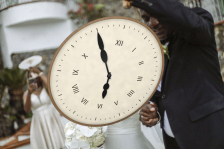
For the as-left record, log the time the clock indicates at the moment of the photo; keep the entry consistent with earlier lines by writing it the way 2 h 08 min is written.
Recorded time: 5 h 55 min
